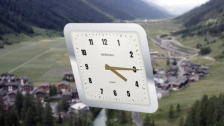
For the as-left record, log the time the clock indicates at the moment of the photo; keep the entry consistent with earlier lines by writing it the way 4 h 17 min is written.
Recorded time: 4 h 15 min
